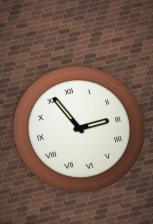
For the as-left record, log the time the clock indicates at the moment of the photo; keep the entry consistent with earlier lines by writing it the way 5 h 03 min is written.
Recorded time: 2 h 56 min
